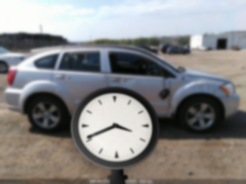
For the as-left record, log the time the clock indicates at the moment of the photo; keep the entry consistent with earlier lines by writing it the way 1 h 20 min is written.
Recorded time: 3 h 41 min
